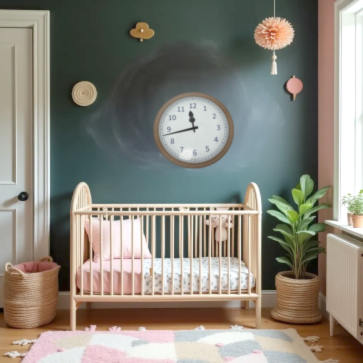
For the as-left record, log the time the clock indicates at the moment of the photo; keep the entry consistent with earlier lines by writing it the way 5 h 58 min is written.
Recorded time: 11 h 43 min
